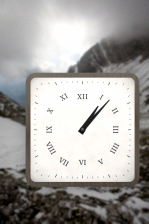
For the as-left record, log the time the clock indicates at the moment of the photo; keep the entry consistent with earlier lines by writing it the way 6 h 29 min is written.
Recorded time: 1 h 07 min
